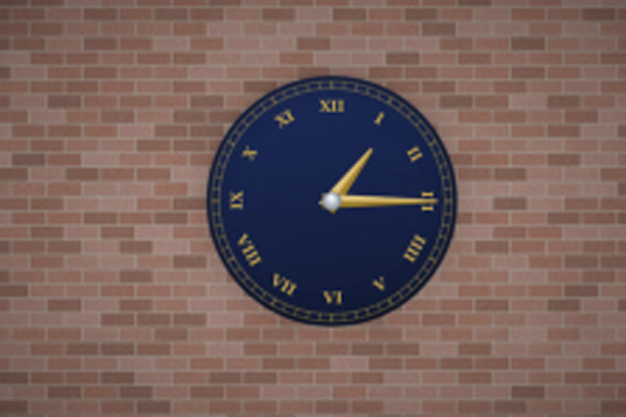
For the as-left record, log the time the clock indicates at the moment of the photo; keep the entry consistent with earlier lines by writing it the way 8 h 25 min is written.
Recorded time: 1 h 15 min
